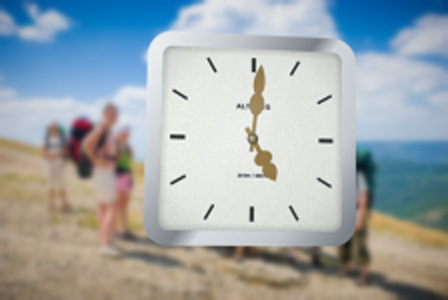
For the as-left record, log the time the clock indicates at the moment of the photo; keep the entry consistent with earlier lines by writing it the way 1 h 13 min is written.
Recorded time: 5 h 01 min
